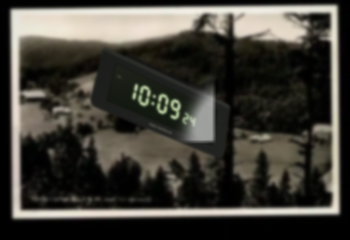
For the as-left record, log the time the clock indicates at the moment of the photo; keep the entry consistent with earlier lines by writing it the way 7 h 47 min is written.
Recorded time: 10 h 09 min
